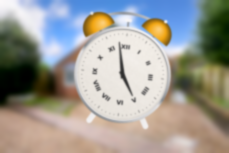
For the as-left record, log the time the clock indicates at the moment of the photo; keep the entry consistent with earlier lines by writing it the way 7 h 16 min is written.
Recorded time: 4 h 58 min
